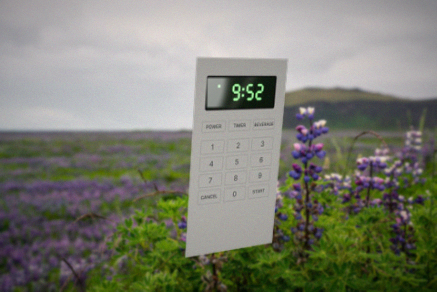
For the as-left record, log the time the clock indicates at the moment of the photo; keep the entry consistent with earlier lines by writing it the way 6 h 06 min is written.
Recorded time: 9 h 52 min
